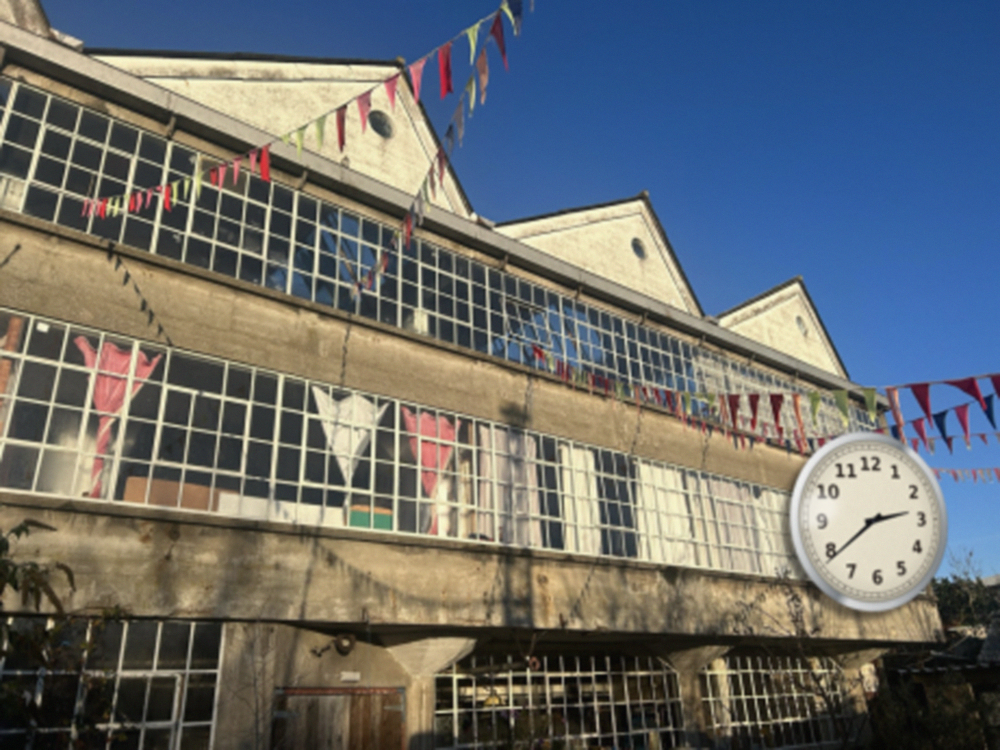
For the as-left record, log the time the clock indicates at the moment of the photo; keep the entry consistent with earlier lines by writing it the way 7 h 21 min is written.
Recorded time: 2 h 39 min
